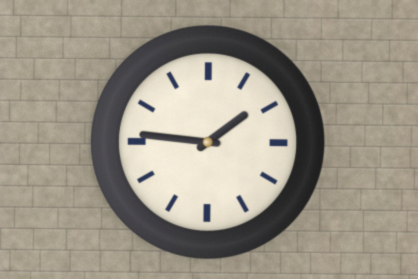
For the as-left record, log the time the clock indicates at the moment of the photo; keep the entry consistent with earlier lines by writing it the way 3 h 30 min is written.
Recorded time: 1 h 46 min
